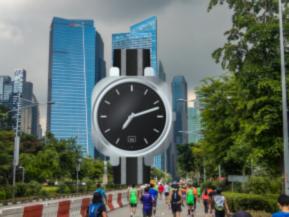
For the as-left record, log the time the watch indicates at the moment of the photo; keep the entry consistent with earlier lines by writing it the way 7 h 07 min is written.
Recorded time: 7 h 12 min
